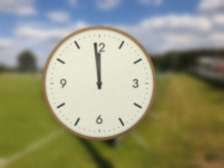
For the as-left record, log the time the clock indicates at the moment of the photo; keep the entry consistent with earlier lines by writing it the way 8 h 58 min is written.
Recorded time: 11 h 59 min
